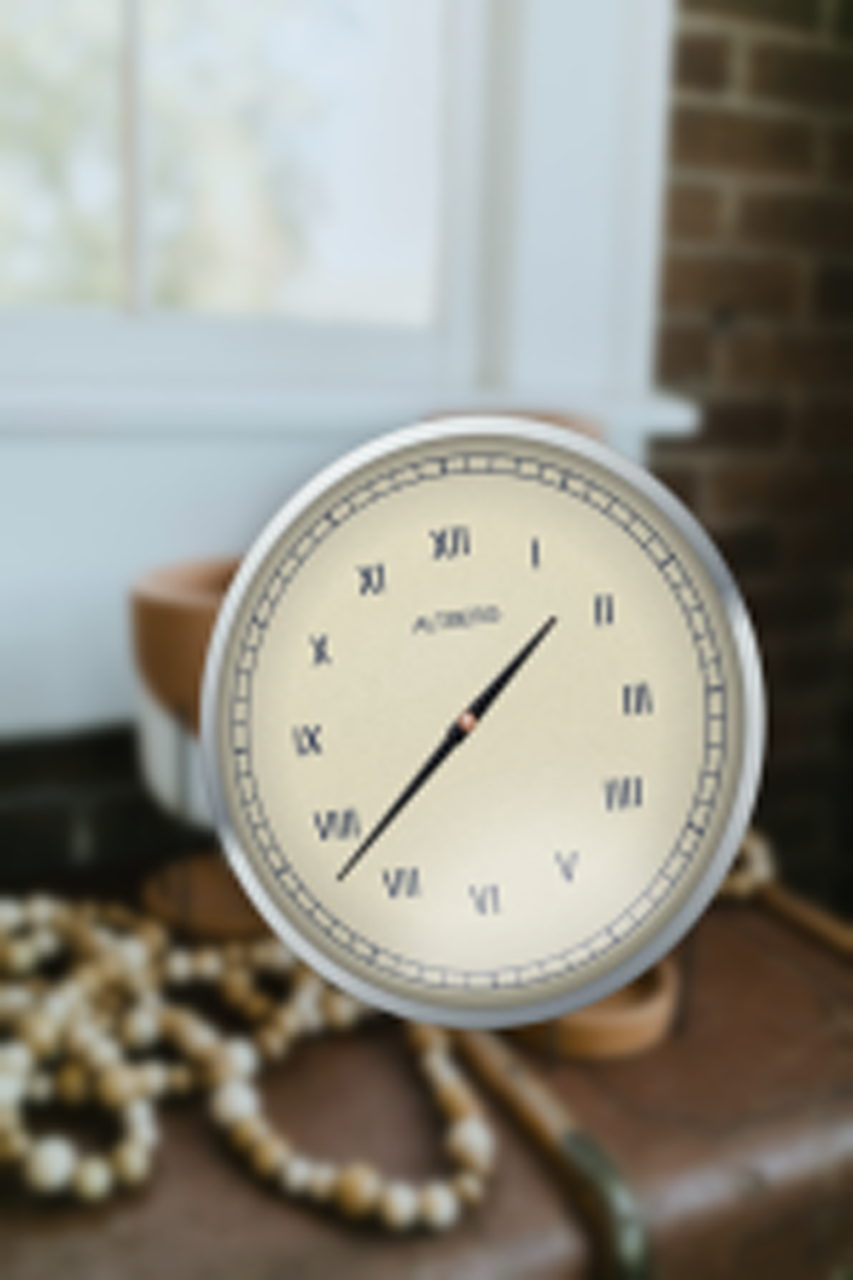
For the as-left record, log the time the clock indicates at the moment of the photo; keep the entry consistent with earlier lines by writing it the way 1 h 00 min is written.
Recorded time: 1 h 38 min
